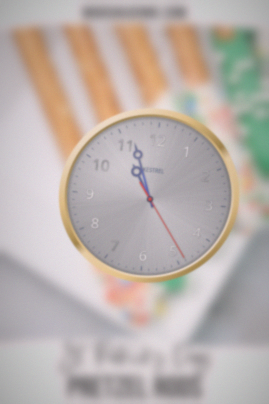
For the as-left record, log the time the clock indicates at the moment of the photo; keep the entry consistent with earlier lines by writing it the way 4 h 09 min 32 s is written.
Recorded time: 10 h 56 min 24 s
